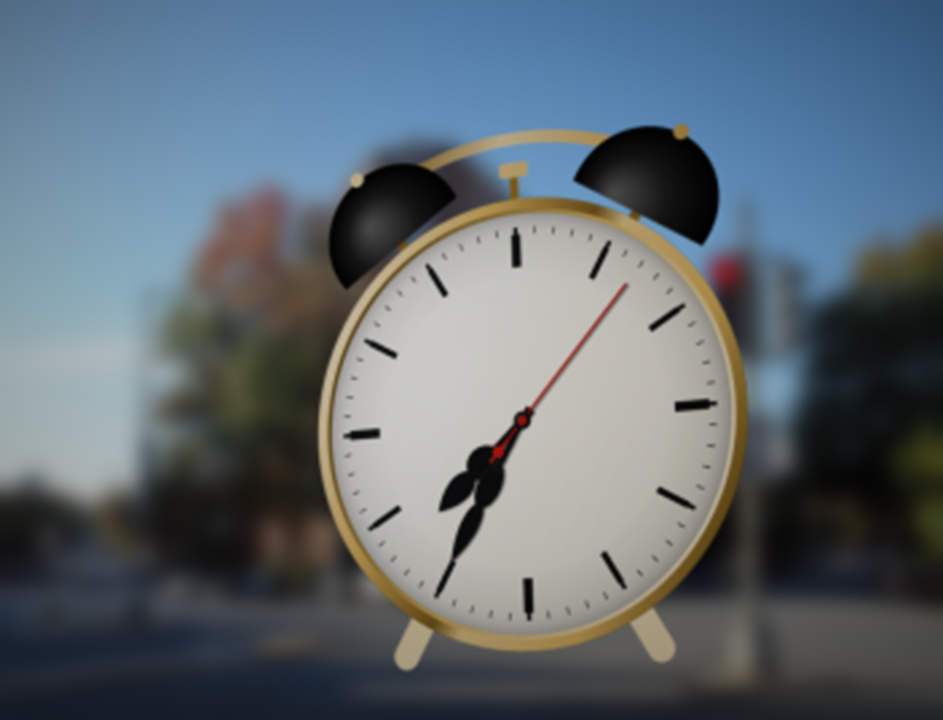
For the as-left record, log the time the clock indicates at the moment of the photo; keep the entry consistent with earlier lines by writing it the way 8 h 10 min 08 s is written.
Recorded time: 7 h 35 min 07 s
